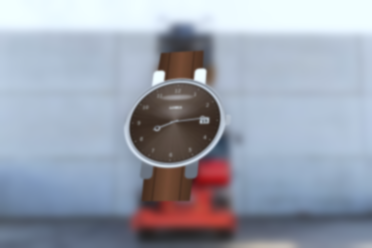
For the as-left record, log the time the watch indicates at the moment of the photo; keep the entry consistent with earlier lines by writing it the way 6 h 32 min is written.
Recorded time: 8 h 14 min
